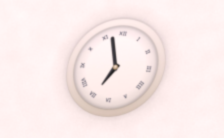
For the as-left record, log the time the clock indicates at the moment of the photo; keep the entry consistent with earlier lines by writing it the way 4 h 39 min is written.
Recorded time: 6 h 57 min
